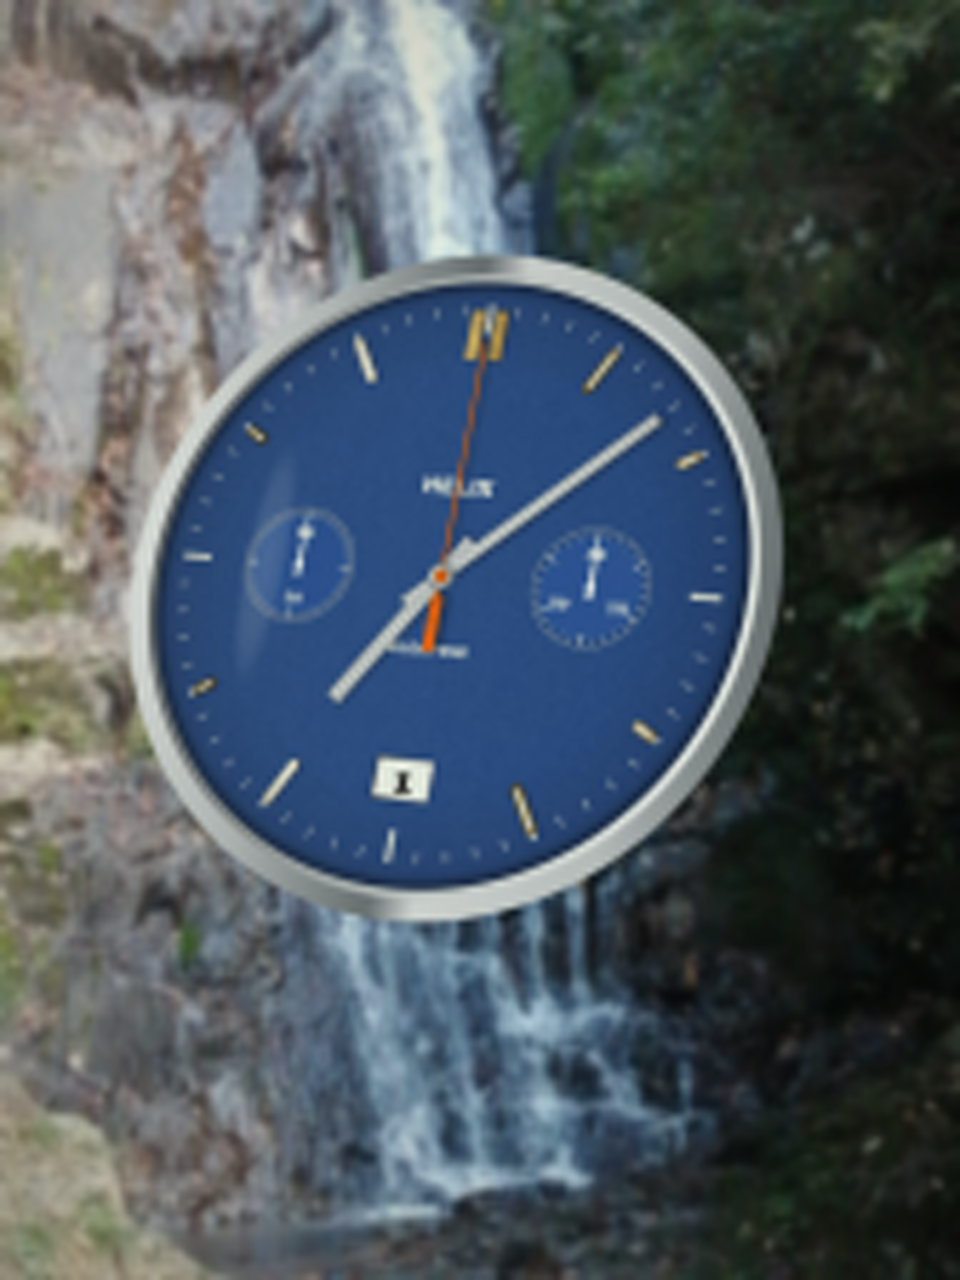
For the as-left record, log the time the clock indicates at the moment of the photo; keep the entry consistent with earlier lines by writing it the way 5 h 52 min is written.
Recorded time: 7 h 08 min
